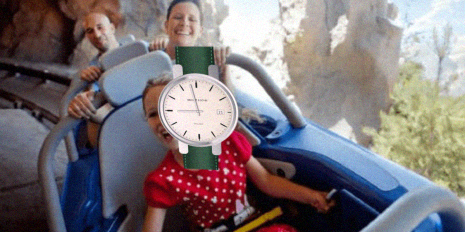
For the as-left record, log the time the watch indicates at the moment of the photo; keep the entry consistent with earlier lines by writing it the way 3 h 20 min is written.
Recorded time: 8 h 58 min
